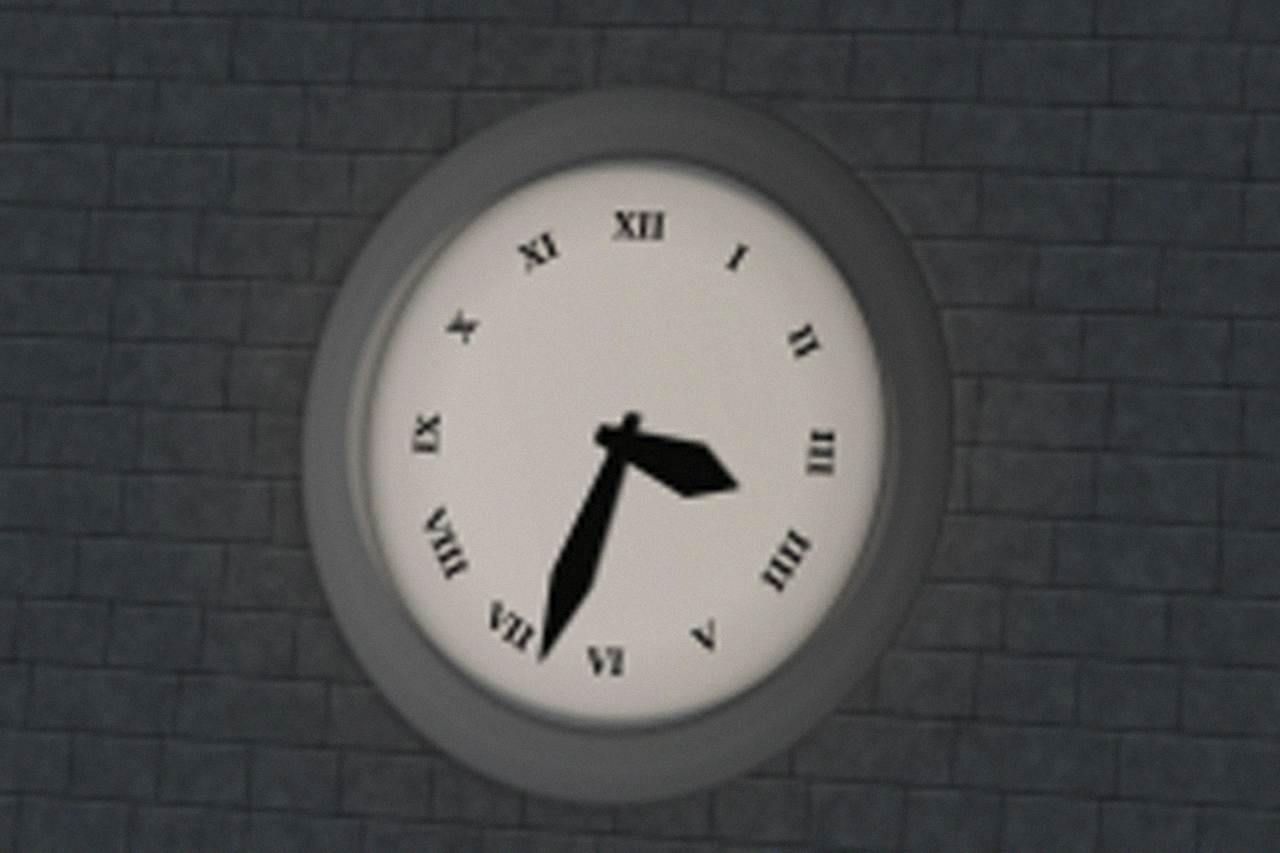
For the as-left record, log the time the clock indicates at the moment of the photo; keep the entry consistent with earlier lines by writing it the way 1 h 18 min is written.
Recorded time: 3 h 33 min
